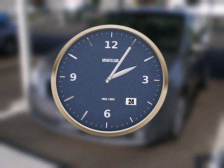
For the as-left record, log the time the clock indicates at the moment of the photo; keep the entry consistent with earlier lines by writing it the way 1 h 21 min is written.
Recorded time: 2 h 05 min
